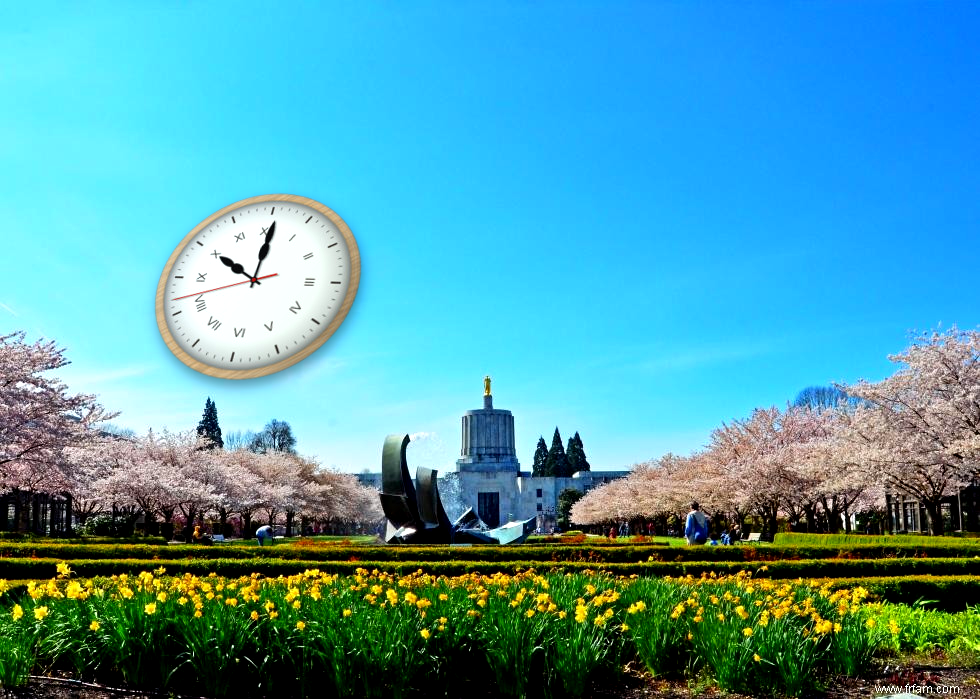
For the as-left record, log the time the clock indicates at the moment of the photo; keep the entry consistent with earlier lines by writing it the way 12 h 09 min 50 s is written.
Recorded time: 10 h 00 min 42 s
